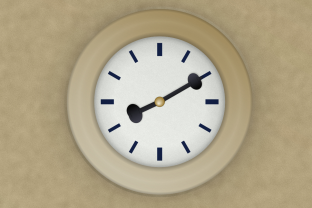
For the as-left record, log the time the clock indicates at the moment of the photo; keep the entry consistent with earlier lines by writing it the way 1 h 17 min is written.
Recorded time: 8 h 10 min
